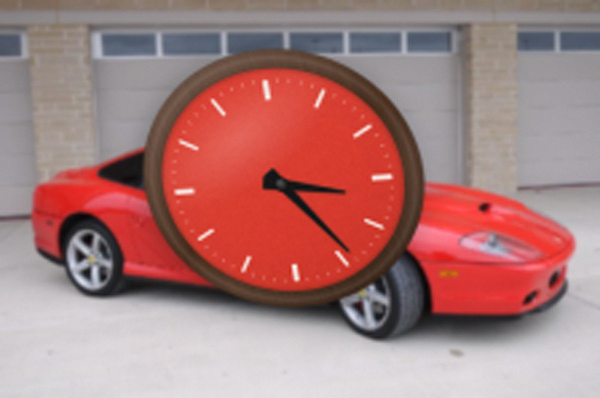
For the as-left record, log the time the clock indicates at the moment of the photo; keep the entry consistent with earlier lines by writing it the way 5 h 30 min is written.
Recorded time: 3 h 24 min
